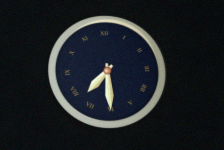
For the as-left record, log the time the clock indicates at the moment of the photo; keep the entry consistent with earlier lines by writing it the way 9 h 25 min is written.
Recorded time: 7 h 30 min
